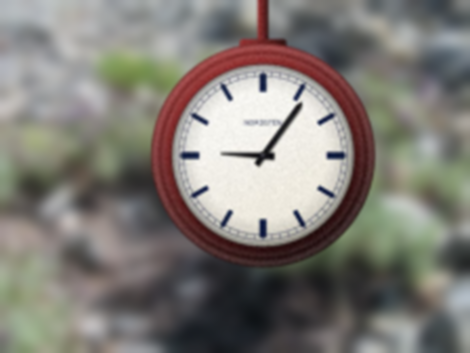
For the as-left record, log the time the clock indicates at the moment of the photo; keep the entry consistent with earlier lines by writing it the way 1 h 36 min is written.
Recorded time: 9 h 06 min
